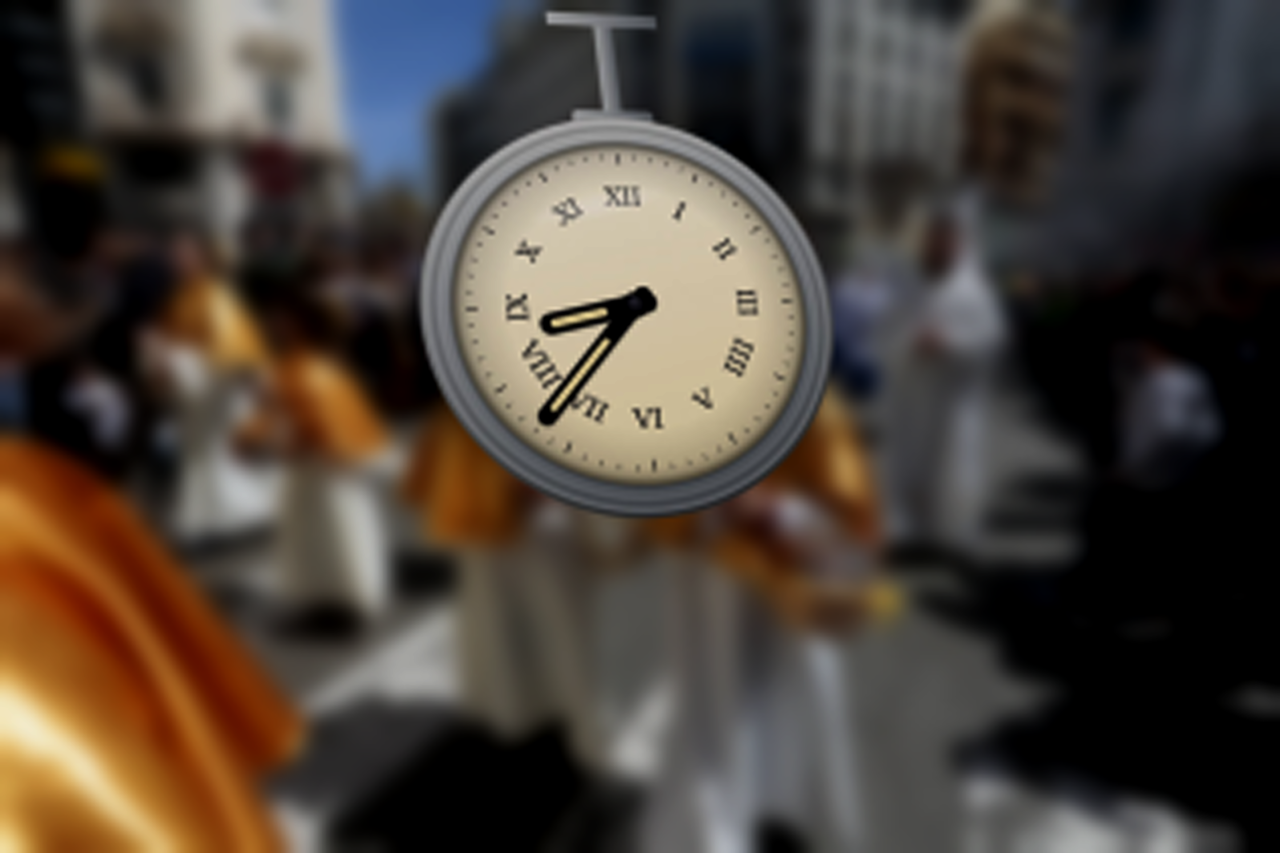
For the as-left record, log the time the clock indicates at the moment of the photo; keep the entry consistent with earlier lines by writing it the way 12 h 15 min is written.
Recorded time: 8 h 37 min
